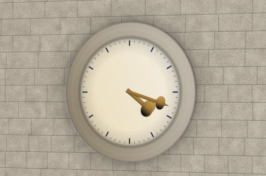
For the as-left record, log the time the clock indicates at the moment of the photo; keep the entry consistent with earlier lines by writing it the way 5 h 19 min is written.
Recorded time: 4 h 18 min
